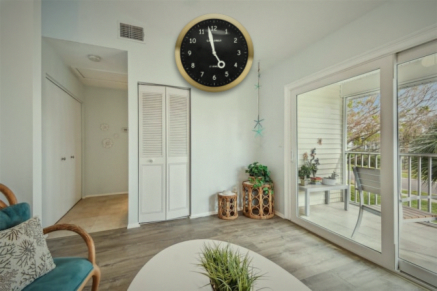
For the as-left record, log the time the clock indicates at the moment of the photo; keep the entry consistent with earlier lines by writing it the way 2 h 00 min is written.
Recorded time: 4 h 58 min
